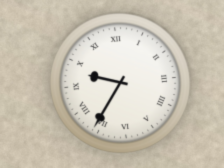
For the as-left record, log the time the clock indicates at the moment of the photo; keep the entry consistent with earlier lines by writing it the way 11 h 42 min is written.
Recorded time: 9 h 36 min
